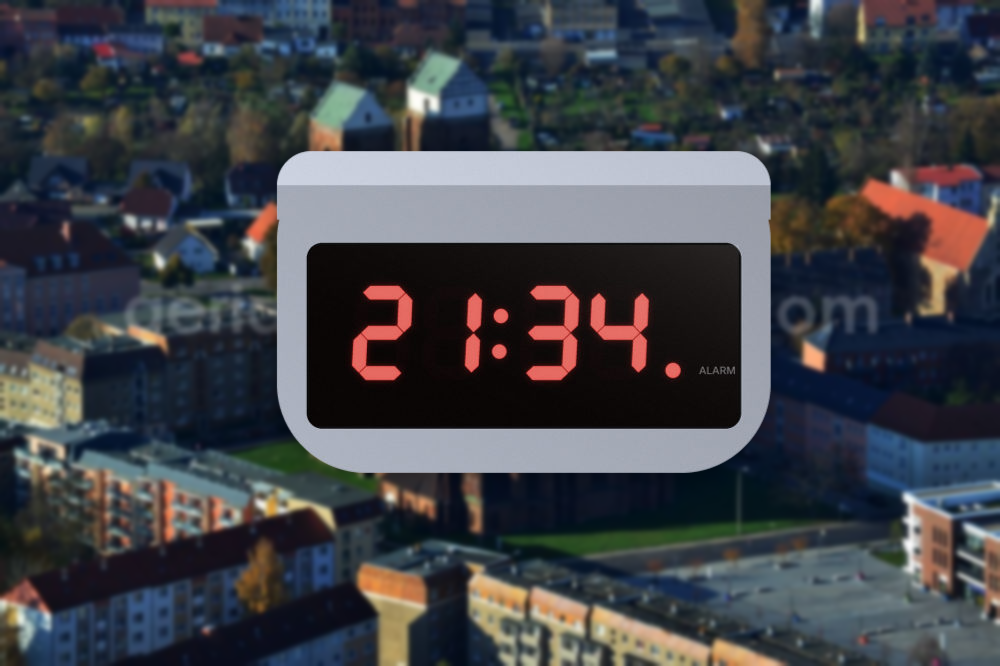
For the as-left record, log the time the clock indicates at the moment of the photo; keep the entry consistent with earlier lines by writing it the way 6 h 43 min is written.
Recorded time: 21 h 34 min
